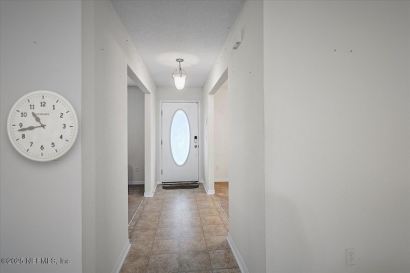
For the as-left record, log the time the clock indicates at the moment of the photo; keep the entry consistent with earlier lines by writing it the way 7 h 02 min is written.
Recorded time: 10 h 43 min
